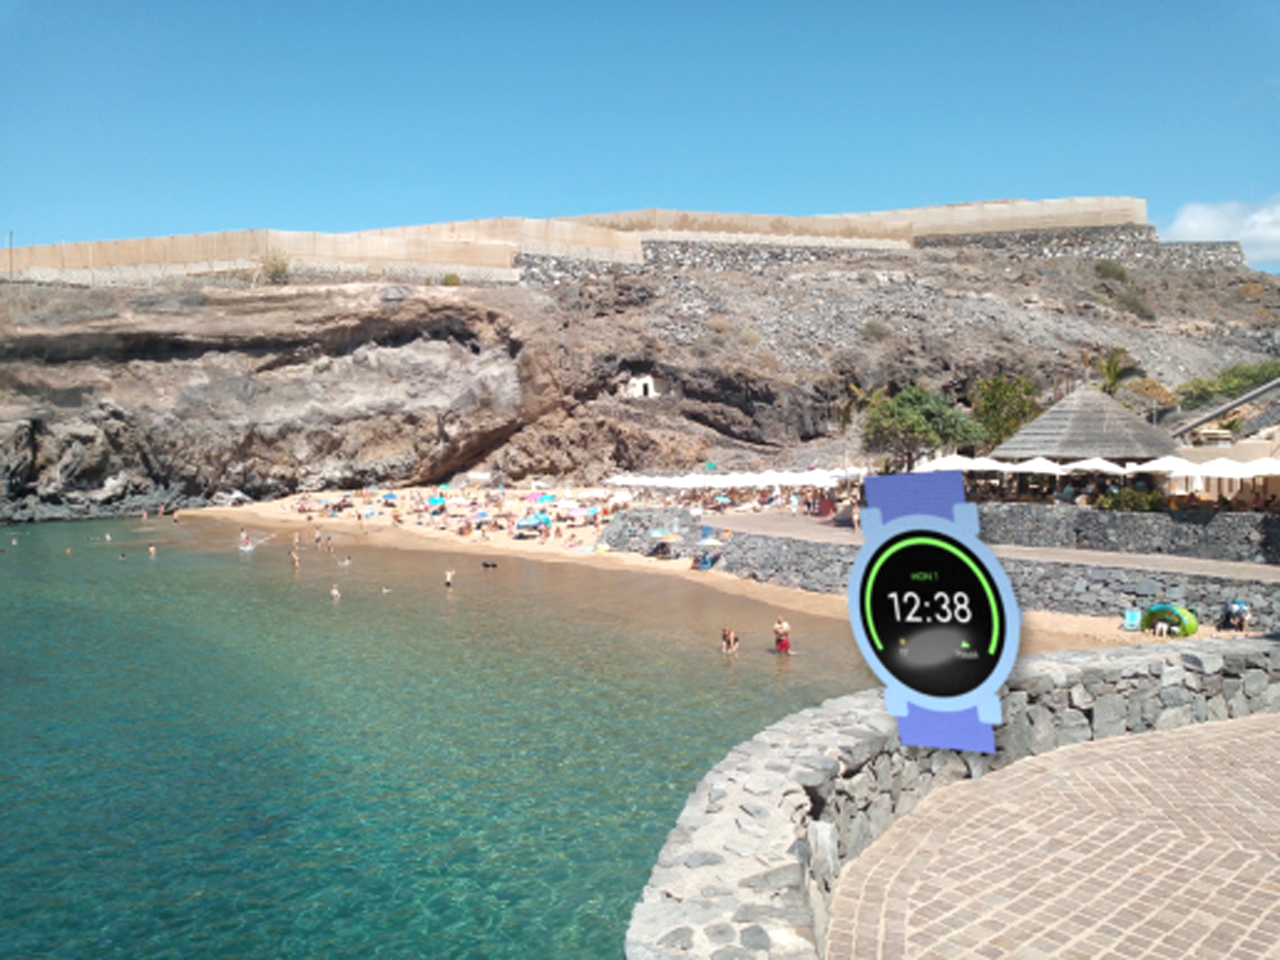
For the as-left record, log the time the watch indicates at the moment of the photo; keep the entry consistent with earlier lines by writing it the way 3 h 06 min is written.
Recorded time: 12 h 38 min
